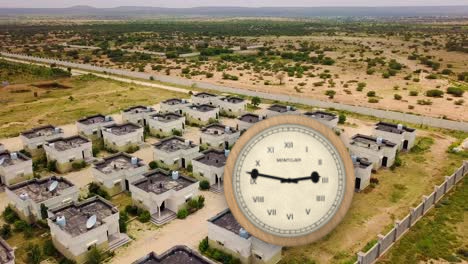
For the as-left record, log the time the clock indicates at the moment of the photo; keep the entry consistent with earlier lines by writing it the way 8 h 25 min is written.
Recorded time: 2 h 47 min
